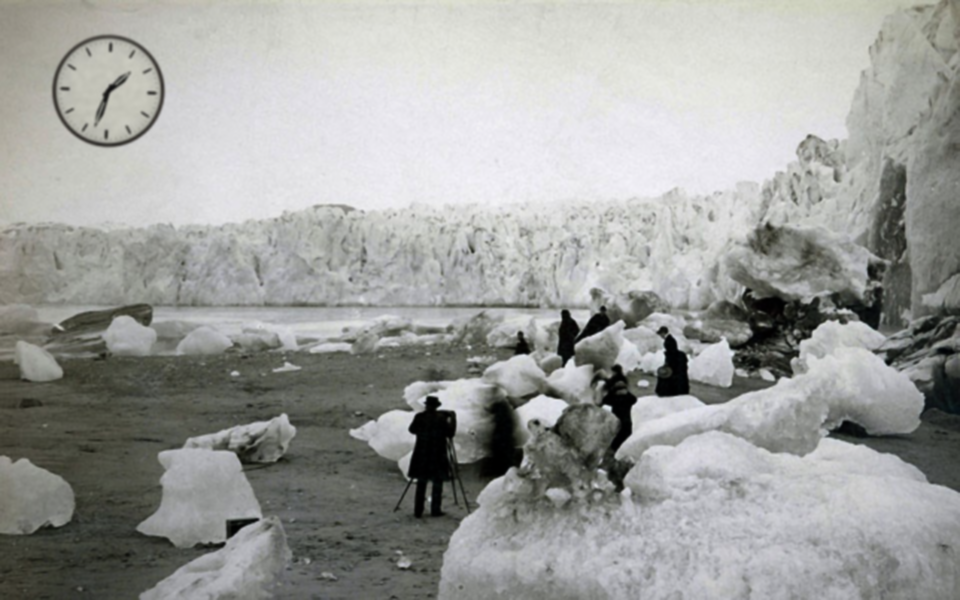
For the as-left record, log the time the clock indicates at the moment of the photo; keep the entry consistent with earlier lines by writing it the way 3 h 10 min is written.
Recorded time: 1 h 33 min
